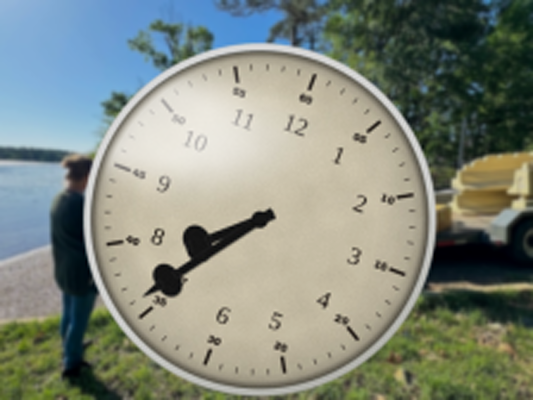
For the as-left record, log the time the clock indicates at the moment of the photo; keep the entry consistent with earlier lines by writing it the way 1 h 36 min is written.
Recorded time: 7 h 36 min
